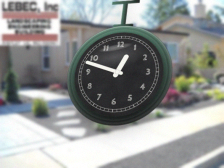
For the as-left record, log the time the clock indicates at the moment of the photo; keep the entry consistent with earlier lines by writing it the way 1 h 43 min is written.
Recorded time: 12 h 48 min
